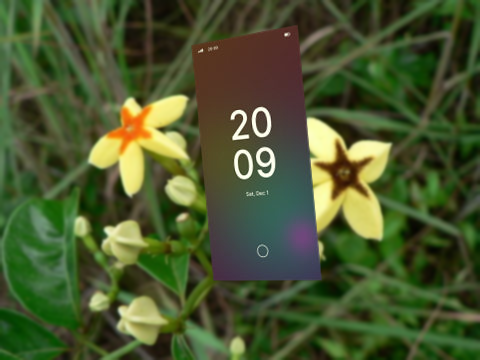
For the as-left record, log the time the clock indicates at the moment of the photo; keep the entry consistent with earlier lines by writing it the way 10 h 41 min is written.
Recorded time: 20 h 09 min
